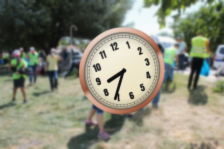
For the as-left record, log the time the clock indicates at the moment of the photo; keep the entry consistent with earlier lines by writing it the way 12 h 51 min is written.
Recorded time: 8 h 36 min
